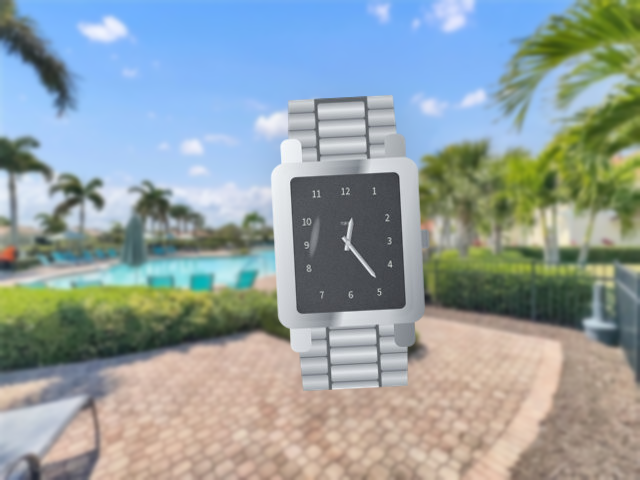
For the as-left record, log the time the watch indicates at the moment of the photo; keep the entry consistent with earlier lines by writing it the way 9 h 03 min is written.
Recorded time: 12 h 24 min
